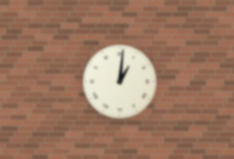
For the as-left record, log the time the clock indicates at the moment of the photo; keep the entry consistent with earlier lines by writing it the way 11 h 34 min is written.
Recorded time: 1 h 01 min
